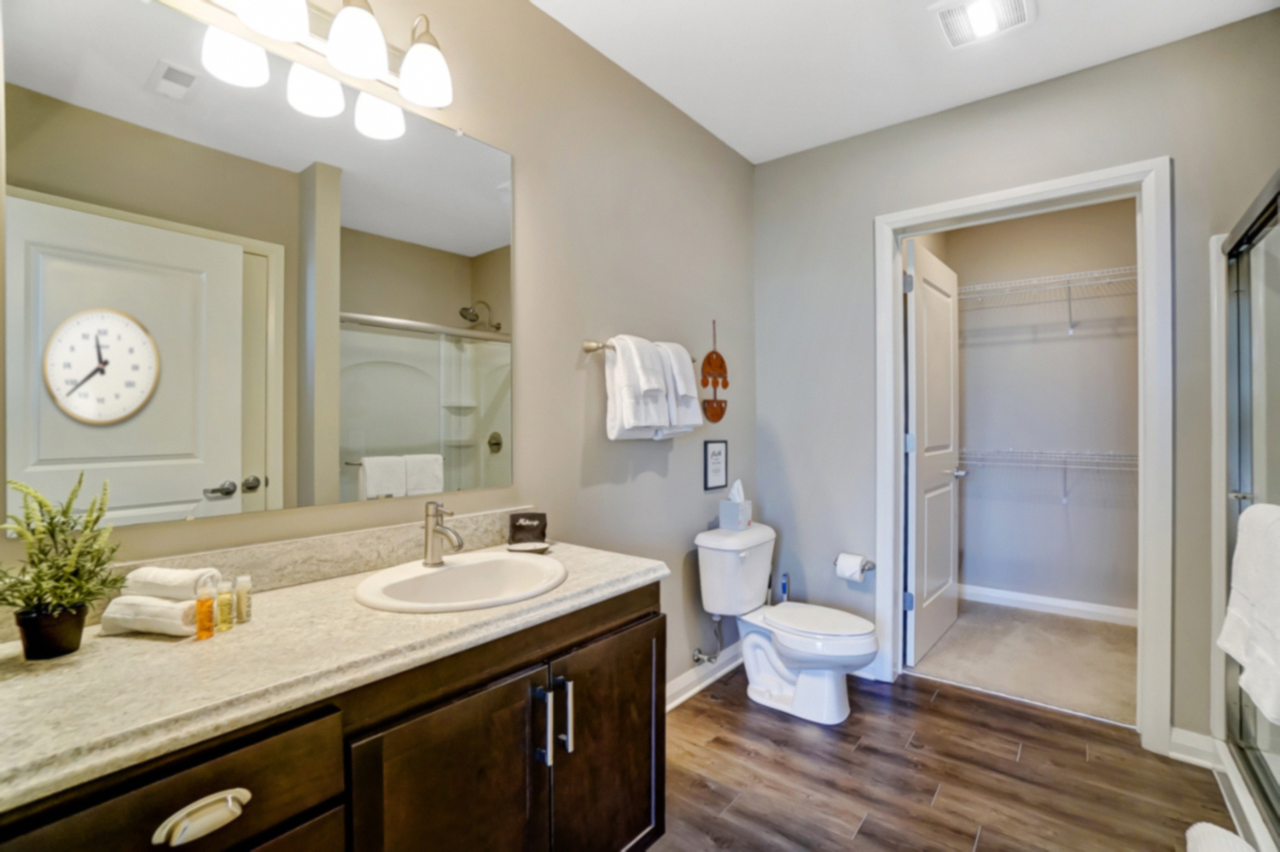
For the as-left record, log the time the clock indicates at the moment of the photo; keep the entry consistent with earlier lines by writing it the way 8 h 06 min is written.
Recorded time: 11 h 38 min
